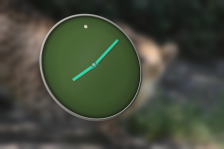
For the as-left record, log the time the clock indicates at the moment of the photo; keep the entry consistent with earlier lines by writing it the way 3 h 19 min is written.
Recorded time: 8 h 09 min
